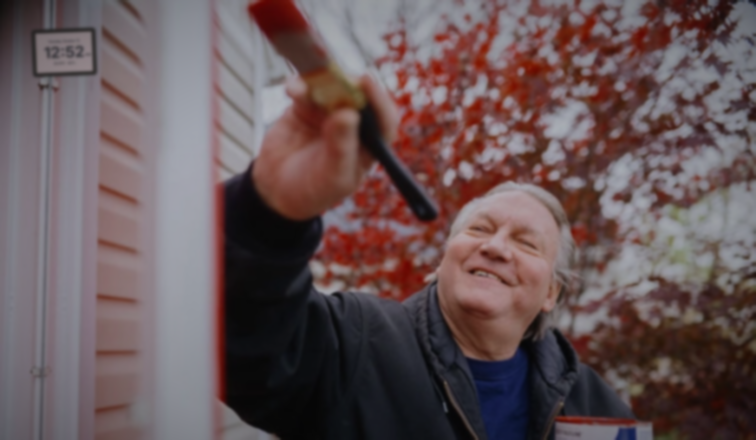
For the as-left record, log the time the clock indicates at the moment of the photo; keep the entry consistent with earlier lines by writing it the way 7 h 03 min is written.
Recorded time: 12 h 52 min
